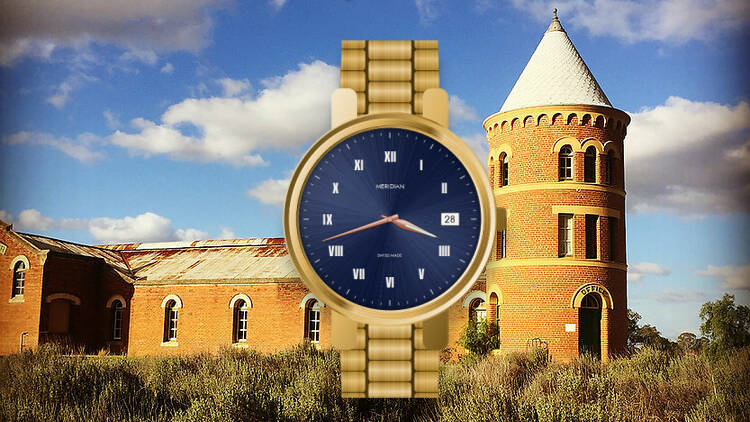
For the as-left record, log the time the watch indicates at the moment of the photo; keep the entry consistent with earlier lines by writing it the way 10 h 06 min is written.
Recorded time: 3 h 42 min
